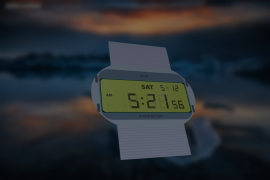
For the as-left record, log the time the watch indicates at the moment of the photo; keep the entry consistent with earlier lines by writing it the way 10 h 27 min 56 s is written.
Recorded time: 5 h 21 min 56 s
